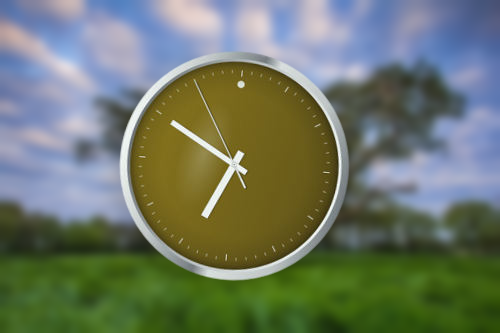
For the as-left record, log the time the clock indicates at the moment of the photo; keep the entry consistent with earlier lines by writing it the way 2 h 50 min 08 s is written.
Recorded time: 6 h 49 min 55 s
